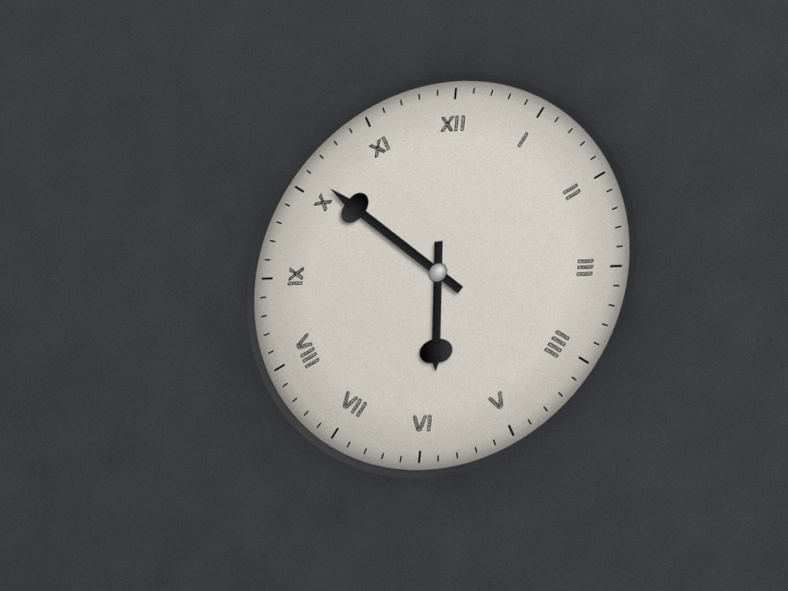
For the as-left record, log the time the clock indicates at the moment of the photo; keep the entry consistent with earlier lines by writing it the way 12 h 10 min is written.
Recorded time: 5 h 51 min
